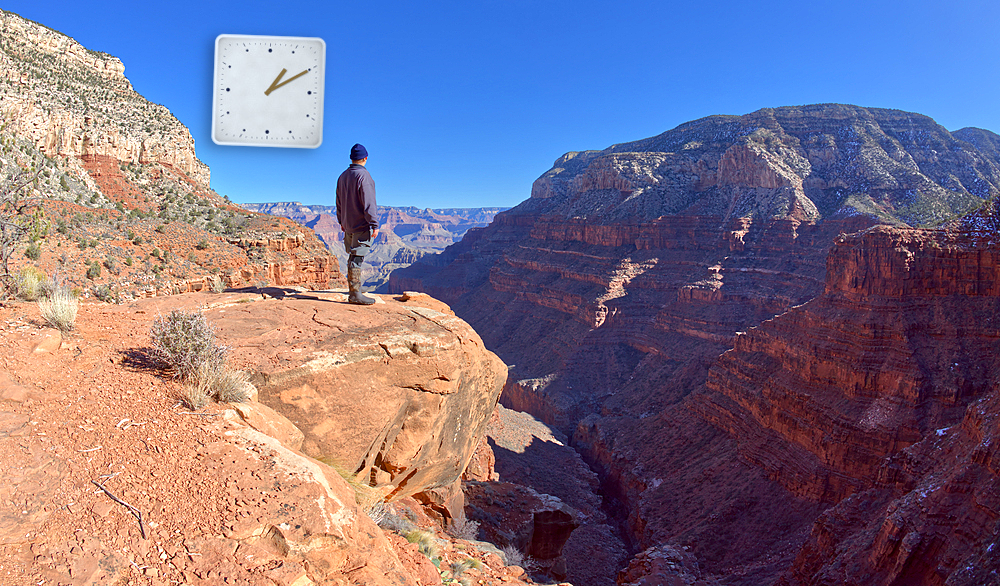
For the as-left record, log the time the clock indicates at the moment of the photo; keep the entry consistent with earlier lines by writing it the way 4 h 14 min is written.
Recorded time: 1 h 10 min
